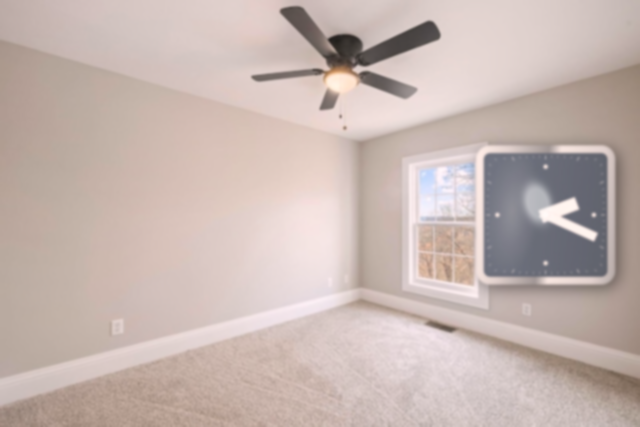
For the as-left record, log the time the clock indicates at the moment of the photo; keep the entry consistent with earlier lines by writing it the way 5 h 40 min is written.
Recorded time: 2 h 19 min
